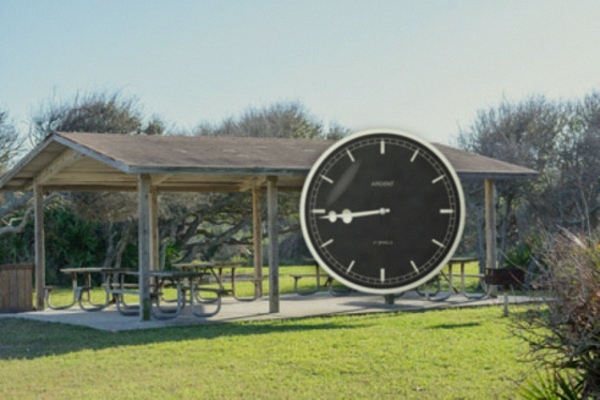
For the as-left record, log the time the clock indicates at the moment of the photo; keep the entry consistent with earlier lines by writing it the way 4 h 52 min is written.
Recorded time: 8 h 44 min
